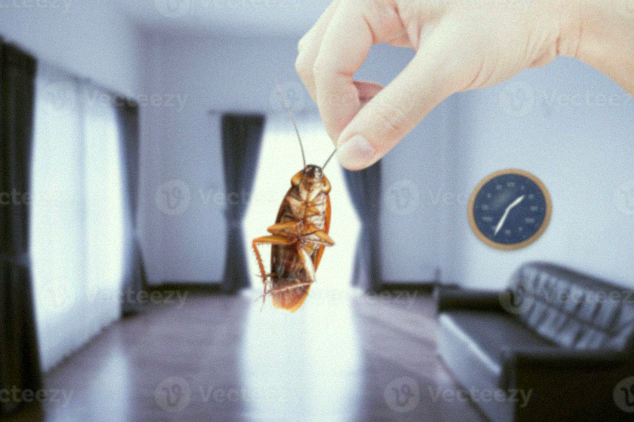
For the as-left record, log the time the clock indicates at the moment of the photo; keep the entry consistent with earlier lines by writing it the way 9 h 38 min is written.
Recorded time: 1 h 34 min
